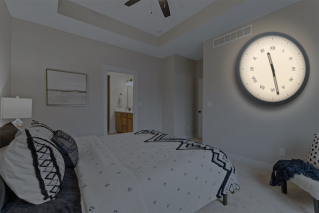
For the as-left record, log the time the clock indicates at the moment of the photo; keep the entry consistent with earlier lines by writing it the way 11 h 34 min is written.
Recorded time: 11 h 28 min
